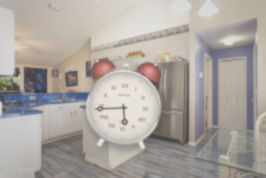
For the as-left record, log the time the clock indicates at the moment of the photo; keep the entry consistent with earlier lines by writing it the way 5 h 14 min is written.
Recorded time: 5 h 44 min
